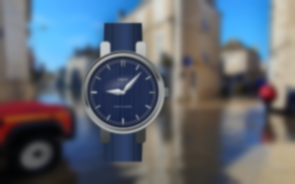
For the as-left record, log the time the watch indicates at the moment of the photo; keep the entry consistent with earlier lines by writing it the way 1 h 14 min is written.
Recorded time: 9 h 07 min
